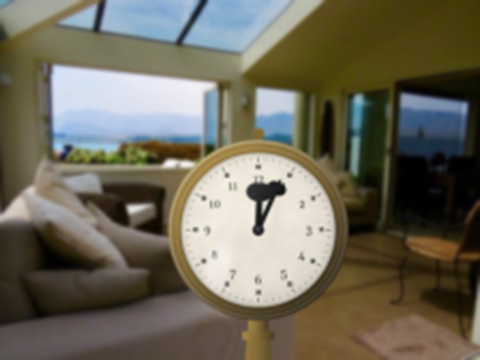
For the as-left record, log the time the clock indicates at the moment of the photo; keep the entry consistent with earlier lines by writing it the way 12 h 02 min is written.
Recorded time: 12 h 04 min
